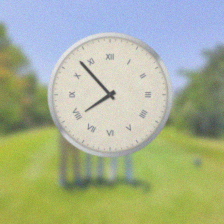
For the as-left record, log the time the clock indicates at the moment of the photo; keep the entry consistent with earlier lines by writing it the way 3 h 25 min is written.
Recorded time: 7 h 53 min
